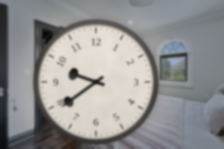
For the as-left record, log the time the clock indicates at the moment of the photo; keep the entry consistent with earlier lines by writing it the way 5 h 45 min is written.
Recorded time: 9 h 39 min
